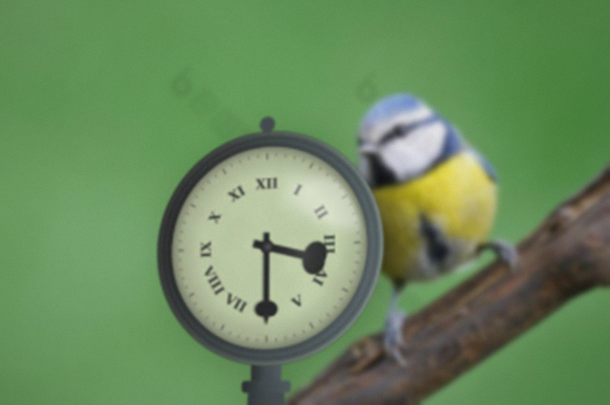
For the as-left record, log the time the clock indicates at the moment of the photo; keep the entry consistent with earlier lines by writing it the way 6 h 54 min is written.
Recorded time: 3 h 30 min
